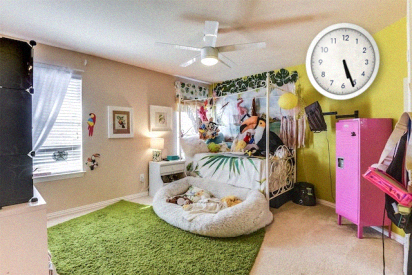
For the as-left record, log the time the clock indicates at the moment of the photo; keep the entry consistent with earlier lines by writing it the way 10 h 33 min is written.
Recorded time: 5 h 26 min
